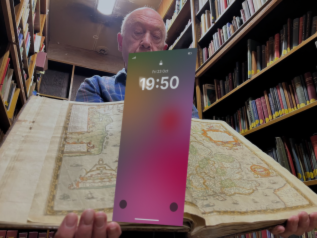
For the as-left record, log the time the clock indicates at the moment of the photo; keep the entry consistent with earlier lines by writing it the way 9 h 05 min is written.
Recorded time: 19 h 50 min
